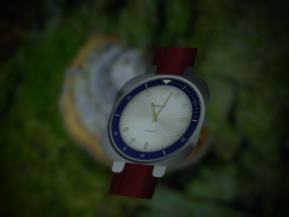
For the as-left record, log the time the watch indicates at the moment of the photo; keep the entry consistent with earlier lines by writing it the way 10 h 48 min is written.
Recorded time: 11 h 03 min
